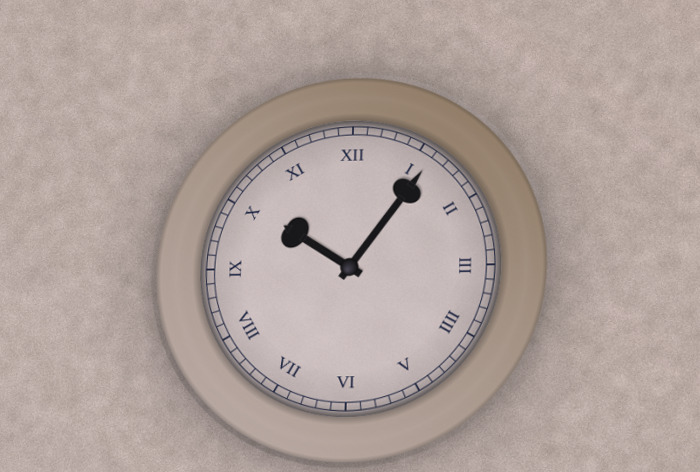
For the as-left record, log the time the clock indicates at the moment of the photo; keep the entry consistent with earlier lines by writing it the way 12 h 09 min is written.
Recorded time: 10 h 06 min
